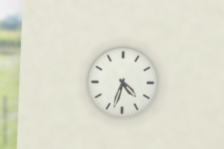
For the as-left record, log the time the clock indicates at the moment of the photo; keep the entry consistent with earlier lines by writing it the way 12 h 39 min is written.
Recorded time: 4 h 33 min
